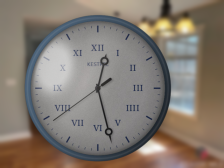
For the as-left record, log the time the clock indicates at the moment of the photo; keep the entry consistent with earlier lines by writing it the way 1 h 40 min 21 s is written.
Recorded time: 12 h 27 min 39 s
